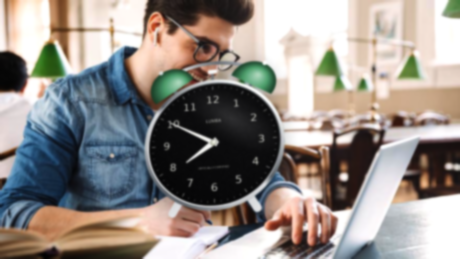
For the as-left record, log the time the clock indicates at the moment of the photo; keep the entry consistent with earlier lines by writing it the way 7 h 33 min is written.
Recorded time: 7 h 50 min
